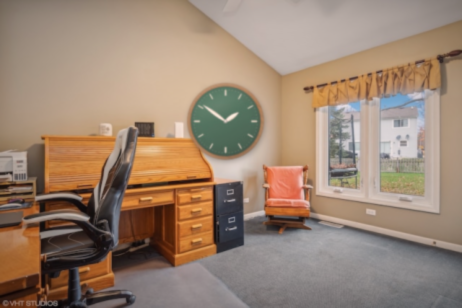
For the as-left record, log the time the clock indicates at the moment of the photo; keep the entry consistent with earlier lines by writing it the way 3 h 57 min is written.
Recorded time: 1 h 51 min
